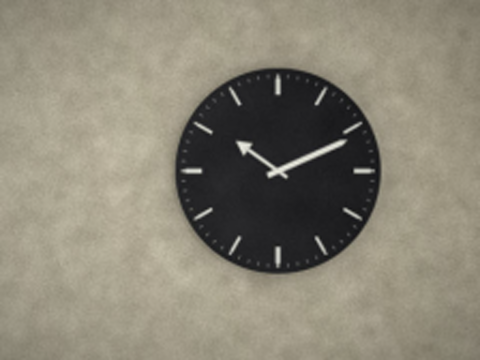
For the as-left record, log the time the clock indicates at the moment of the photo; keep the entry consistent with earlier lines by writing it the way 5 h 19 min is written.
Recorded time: 10 h 11 min
